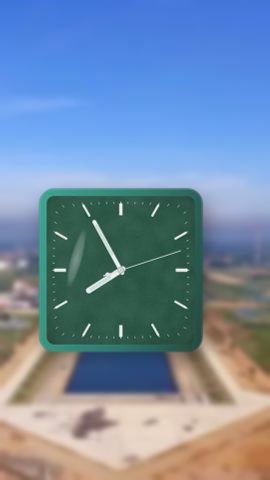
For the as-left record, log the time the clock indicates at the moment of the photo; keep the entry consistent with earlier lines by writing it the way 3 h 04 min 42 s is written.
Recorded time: 7 h 55 min 12 s
